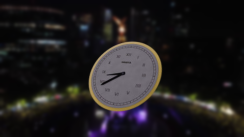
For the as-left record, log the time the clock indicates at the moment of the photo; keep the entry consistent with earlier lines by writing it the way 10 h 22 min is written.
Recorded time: 8 h 39 min
